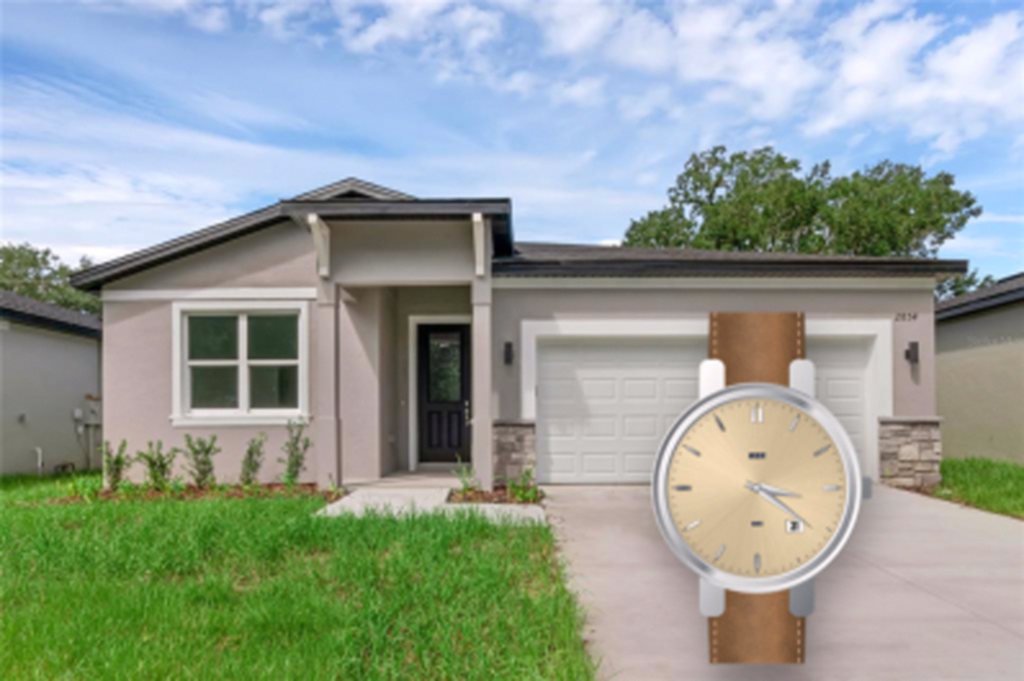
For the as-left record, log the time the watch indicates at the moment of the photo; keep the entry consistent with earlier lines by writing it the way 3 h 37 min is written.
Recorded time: 3 h 21 min
